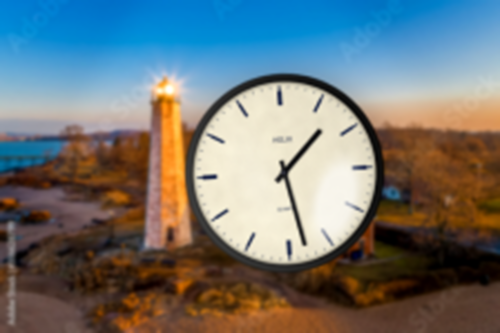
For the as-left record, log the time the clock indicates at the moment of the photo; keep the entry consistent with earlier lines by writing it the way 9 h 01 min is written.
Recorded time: 1 h 28 min
